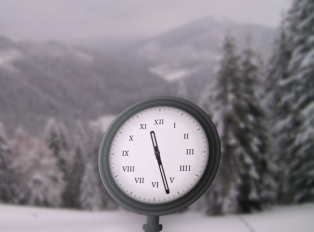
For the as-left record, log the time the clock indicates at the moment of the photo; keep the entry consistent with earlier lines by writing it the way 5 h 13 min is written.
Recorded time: 11 h 27 min
